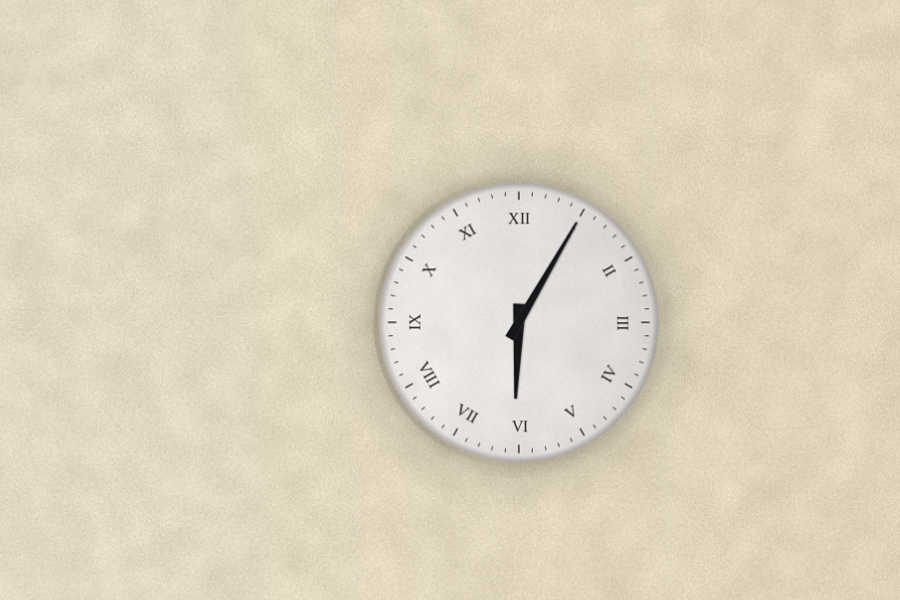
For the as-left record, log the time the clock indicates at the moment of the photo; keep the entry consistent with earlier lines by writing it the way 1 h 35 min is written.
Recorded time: 6 h 05 min
